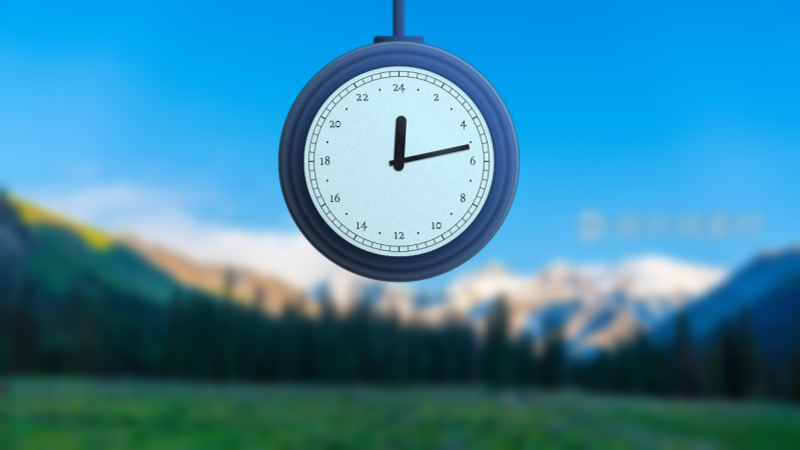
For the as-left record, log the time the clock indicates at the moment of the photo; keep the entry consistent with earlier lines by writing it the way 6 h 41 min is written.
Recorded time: 0 h 13 min
